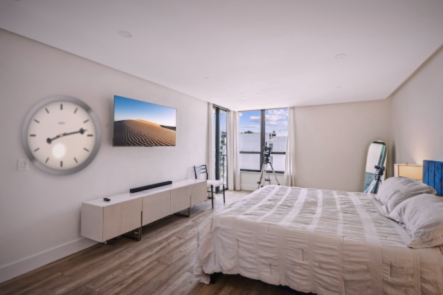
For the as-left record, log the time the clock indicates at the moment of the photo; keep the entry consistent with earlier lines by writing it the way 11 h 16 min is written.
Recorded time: 8 h 13 min
